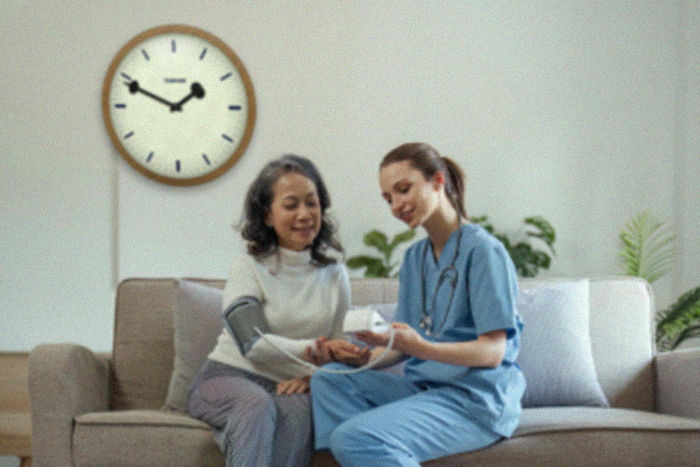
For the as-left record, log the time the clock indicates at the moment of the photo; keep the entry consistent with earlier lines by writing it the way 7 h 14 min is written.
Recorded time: 1 h 49 min
